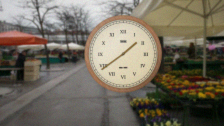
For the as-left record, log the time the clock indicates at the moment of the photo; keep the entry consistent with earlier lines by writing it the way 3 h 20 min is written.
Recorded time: 1 h 39 min
